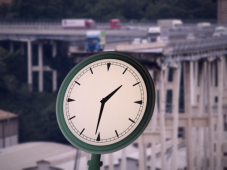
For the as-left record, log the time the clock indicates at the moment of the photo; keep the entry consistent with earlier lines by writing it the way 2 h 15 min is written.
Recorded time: 1 h 31 min
